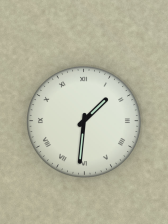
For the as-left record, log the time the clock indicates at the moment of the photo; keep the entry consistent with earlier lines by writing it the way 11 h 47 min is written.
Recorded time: 1 h 31 min
